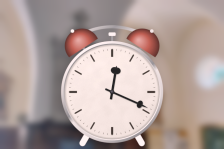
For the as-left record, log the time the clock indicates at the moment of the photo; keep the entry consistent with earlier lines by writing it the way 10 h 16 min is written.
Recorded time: 12 h 19 min
